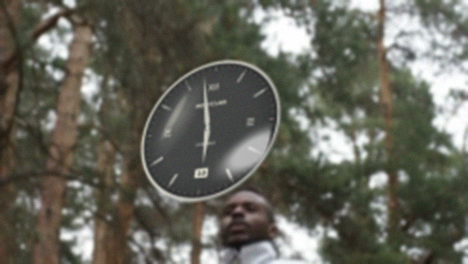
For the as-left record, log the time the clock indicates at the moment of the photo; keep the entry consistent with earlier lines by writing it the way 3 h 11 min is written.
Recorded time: 5 h 58 min
